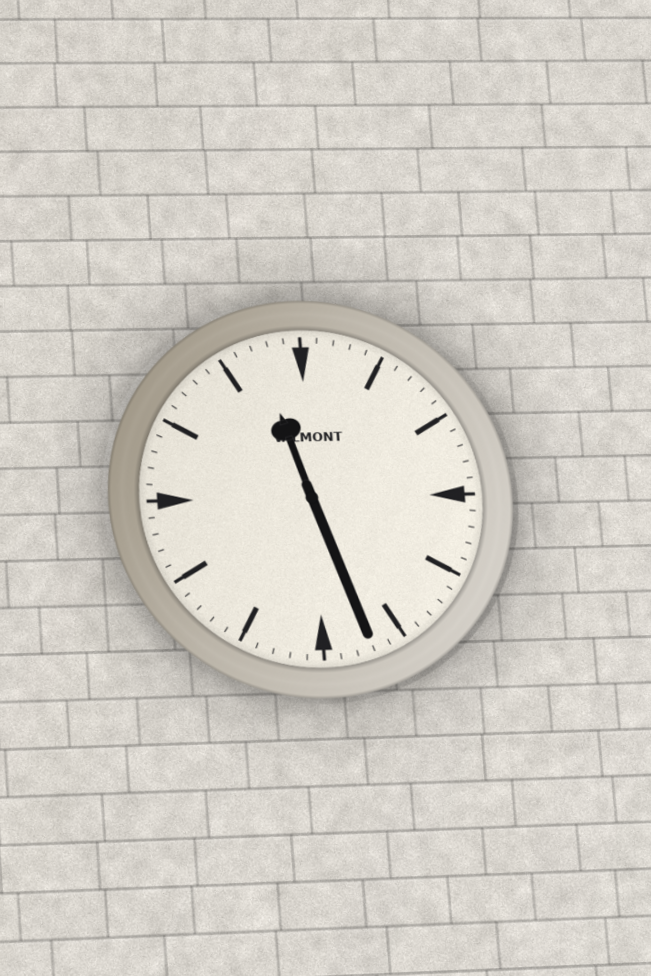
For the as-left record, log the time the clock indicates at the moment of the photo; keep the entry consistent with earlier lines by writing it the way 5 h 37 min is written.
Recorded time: 11 h 27 min
